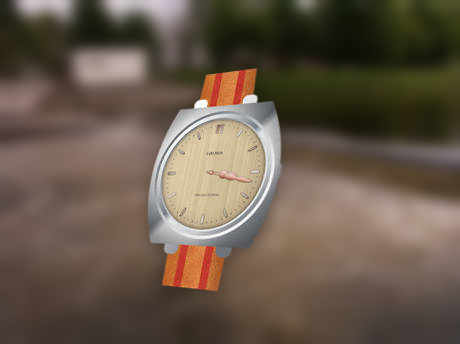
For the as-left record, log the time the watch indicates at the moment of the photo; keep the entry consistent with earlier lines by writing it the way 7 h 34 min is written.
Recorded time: 3 h 17 min
